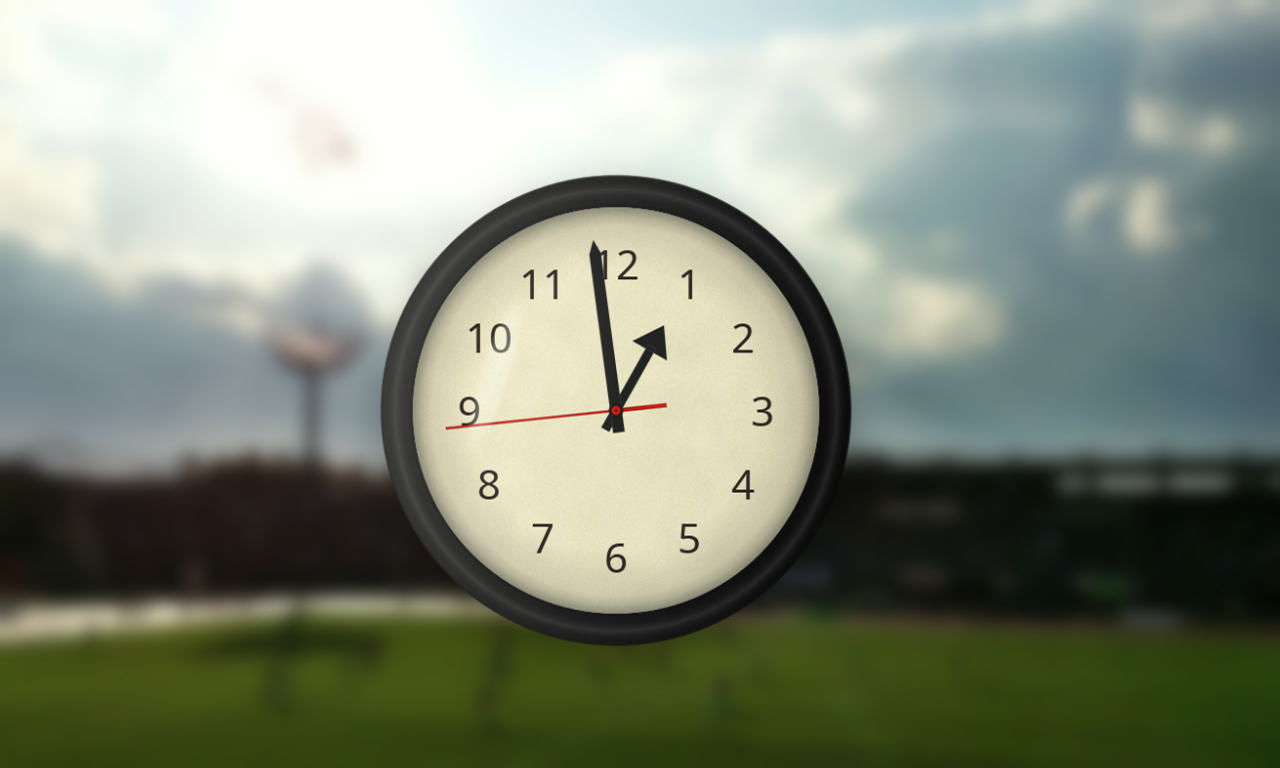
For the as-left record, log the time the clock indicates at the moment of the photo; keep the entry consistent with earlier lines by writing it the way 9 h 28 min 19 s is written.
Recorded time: 12 h 58 min 44 s
